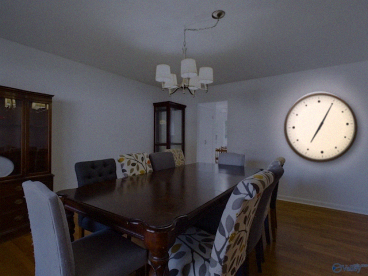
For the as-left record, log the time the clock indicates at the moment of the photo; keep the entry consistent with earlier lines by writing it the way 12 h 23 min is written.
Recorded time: 7 h 05 min
